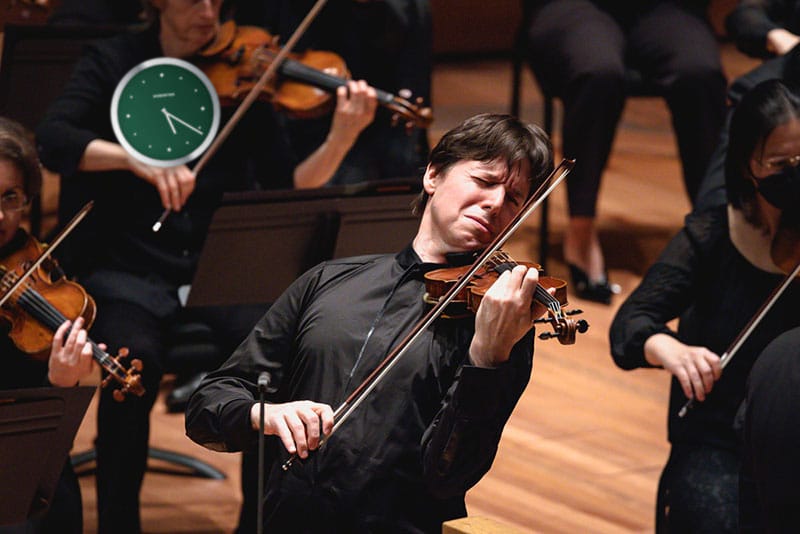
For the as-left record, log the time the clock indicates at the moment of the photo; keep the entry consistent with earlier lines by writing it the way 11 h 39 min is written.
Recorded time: 5 h 21 min
